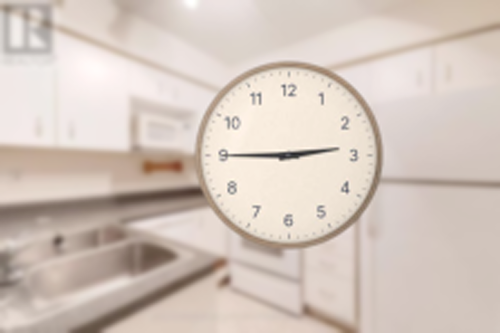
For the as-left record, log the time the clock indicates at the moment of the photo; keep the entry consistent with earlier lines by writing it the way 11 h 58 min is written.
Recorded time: 2 h 45 min
